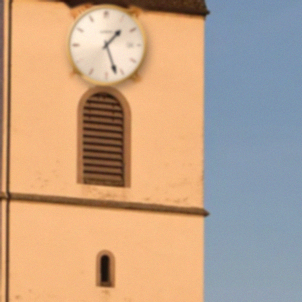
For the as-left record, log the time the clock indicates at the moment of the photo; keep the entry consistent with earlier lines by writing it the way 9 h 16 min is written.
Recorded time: 1 h 27 min
